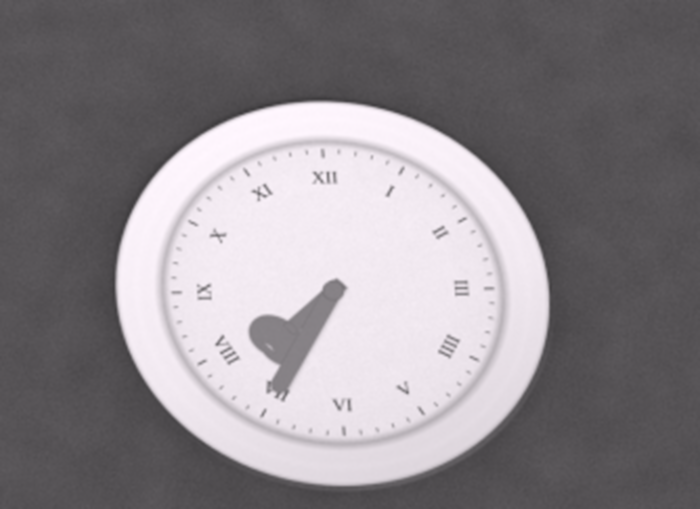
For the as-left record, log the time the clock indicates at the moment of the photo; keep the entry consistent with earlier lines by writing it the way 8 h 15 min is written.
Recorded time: 7 h 35 min
